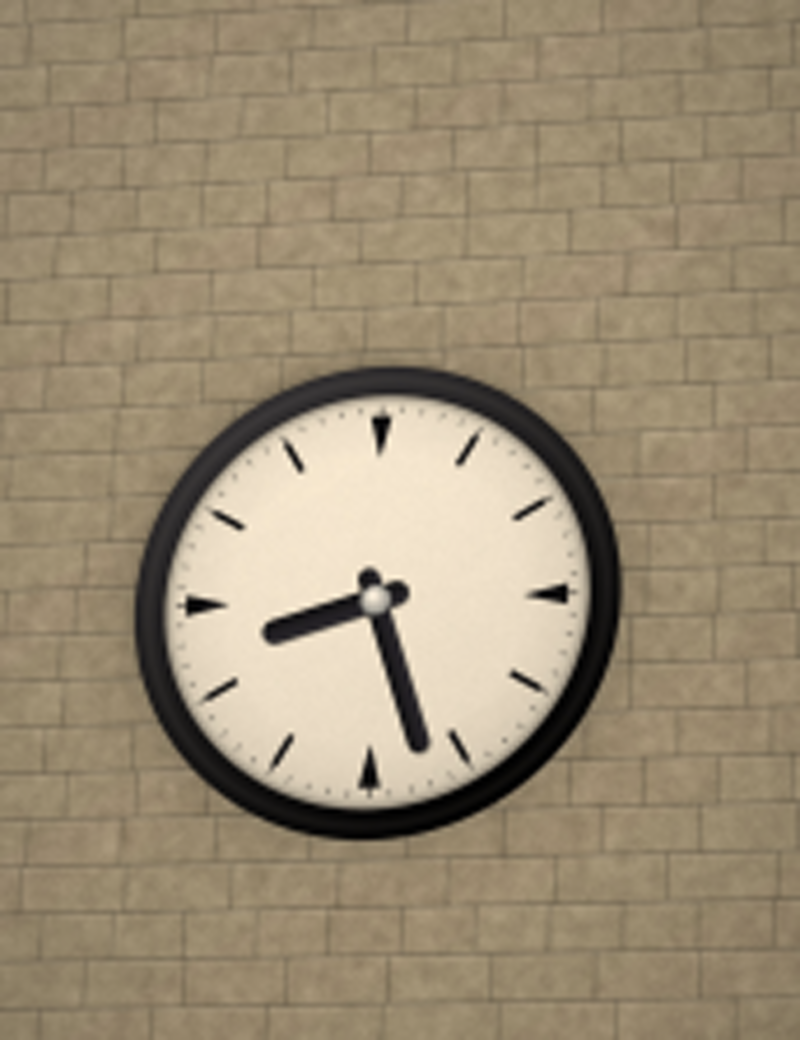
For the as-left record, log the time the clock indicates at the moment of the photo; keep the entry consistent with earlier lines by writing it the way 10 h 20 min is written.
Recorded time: 8 h 27 min
